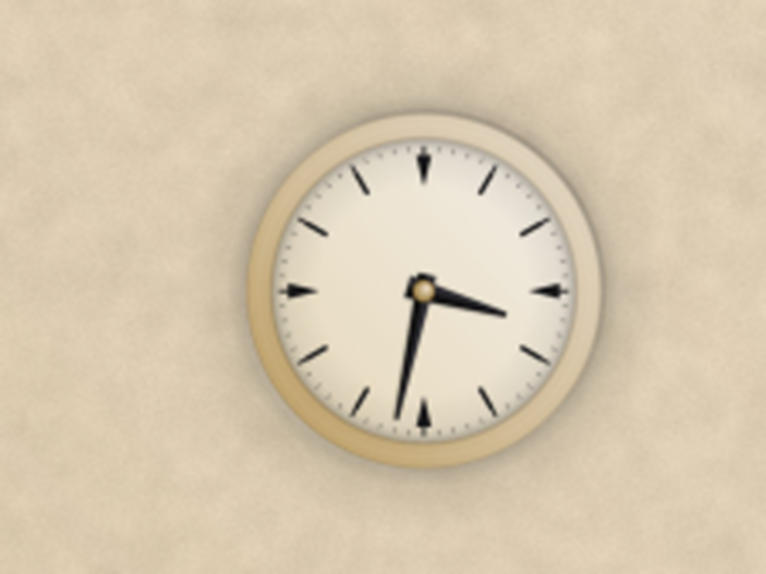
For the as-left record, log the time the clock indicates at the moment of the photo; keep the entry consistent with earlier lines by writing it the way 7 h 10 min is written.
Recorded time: 3 h 32 min
